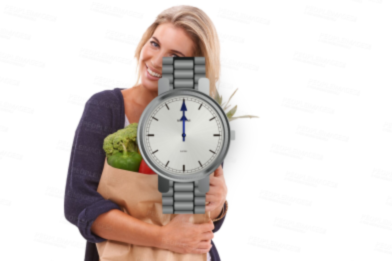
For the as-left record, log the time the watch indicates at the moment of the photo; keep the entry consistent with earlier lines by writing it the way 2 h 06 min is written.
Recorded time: 12 h 00 min
